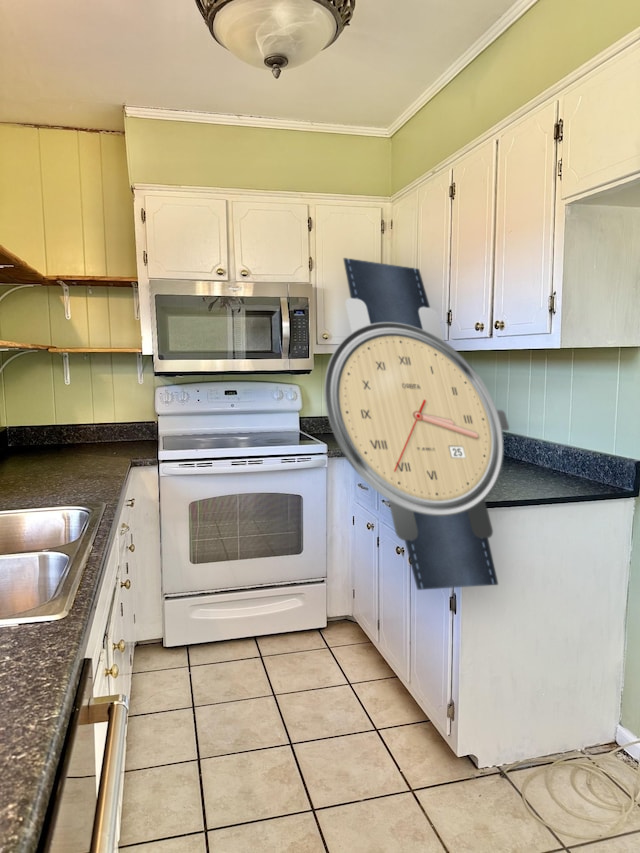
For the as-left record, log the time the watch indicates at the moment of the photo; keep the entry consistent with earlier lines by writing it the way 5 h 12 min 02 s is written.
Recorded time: 3 h 17 min 36 s
